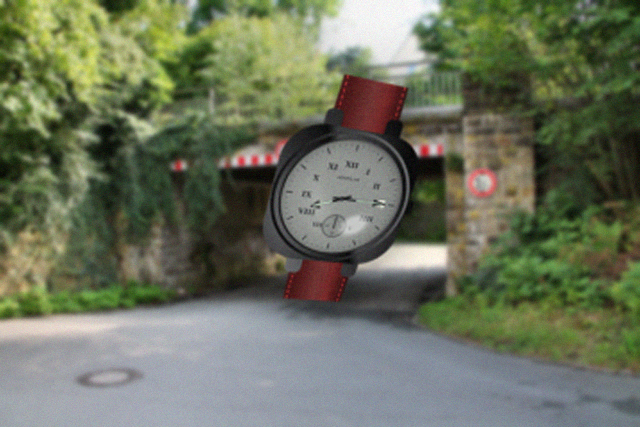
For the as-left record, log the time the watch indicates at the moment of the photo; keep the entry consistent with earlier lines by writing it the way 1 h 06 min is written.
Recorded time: 8 h 15 min
